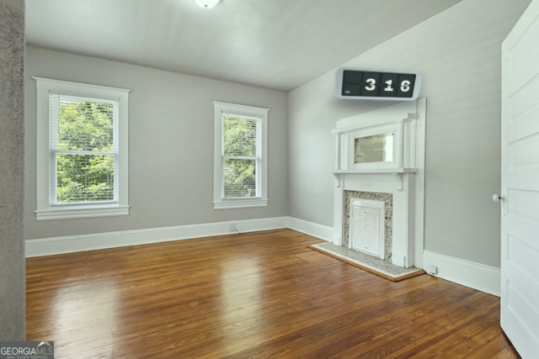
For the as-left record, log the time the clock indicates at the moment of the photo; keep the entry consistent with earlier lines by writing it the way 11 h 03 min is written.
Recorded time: 3 h 16 min
